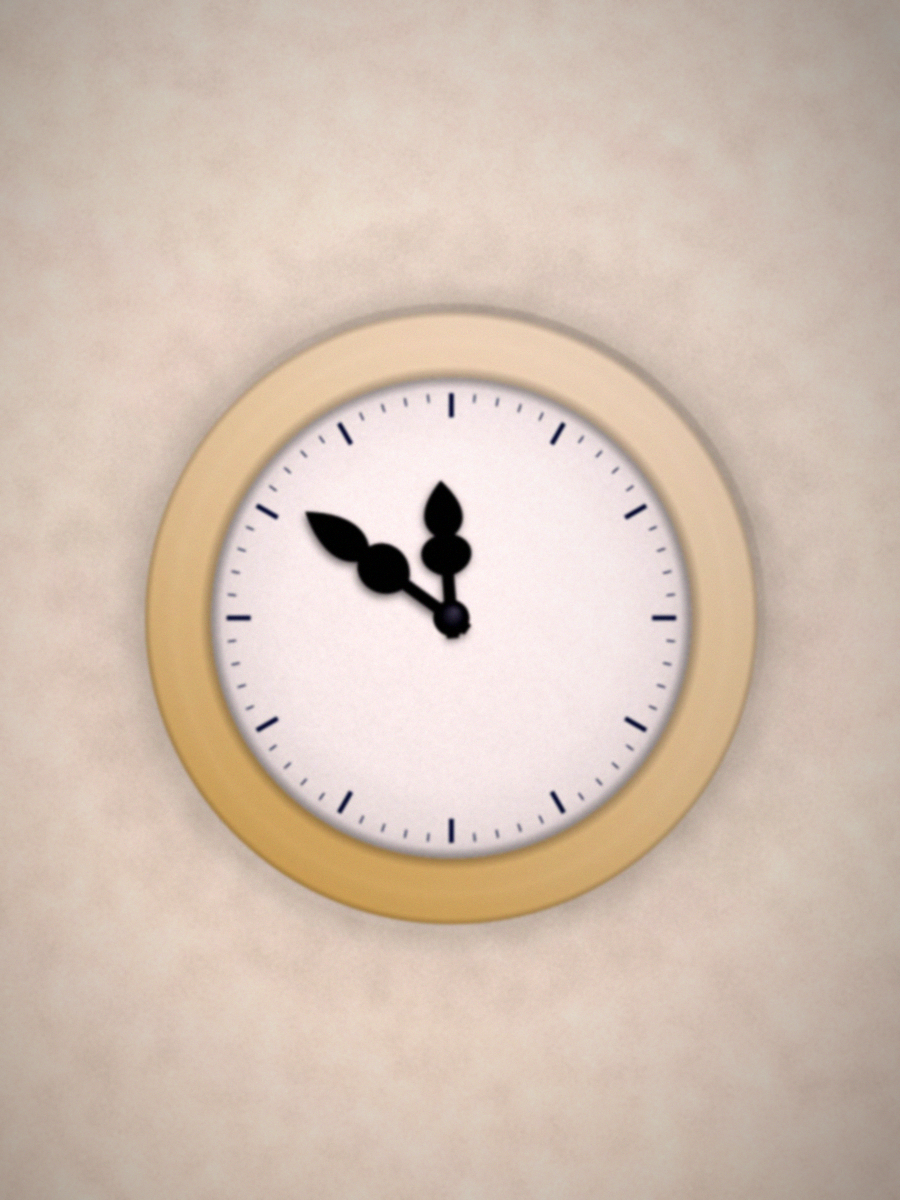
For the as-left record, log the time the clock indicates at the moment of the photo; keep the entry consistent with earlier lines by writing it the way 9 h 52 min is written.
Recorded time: 11 h 51 min
